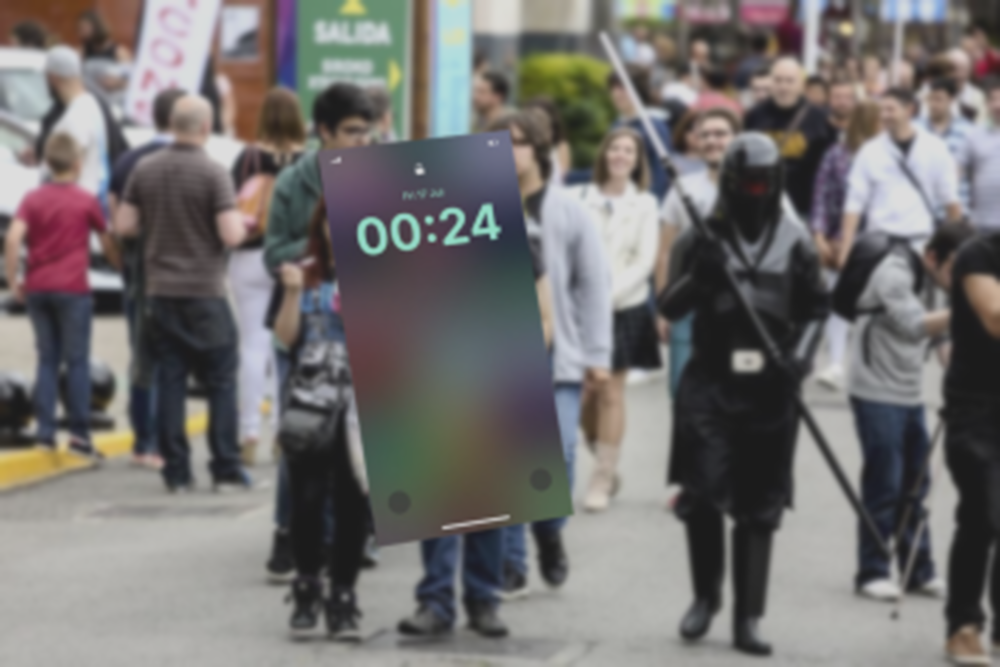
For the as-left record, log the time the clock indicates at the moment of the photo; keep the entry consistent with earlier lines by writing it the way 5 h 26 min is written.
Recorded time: 0 h 24 min
